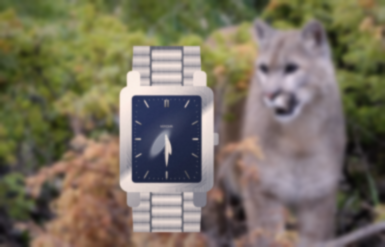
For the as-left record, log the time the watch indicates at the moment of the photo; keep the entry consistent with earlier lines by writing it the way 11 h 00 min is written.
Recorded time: 5 h 30 min
